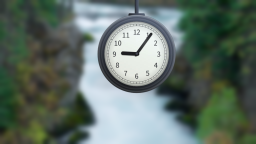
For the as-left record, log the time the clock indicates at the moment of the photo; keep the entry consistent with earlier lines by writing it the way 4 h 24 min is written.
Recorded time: 9 h 06 min
